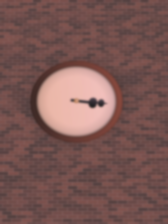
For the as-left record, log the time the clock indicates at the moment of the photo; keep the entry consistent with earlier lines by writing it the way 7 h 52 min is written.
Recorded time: 3 h 16 min
